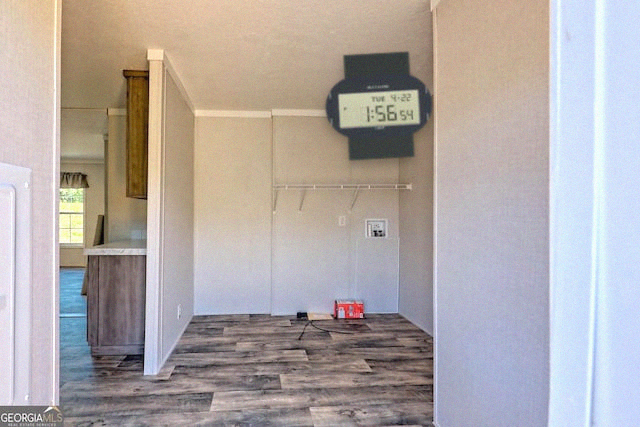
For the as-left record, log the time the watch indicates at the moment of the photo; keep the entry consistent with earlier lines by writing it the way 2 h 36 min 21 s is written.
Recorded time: 1 h 56 min 54 s
